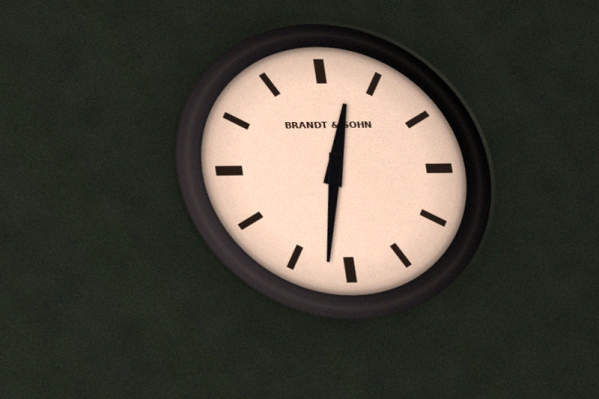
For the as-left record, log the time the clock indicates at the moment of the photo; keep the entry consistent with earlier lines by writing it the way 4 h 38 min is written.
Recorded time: 12 h 32 min
